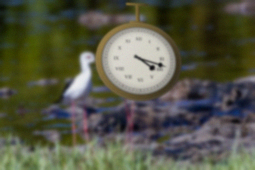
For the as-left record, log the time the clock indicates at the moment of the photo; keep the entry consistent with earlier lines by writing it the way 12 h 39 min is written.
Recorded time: 4 h 18 min
